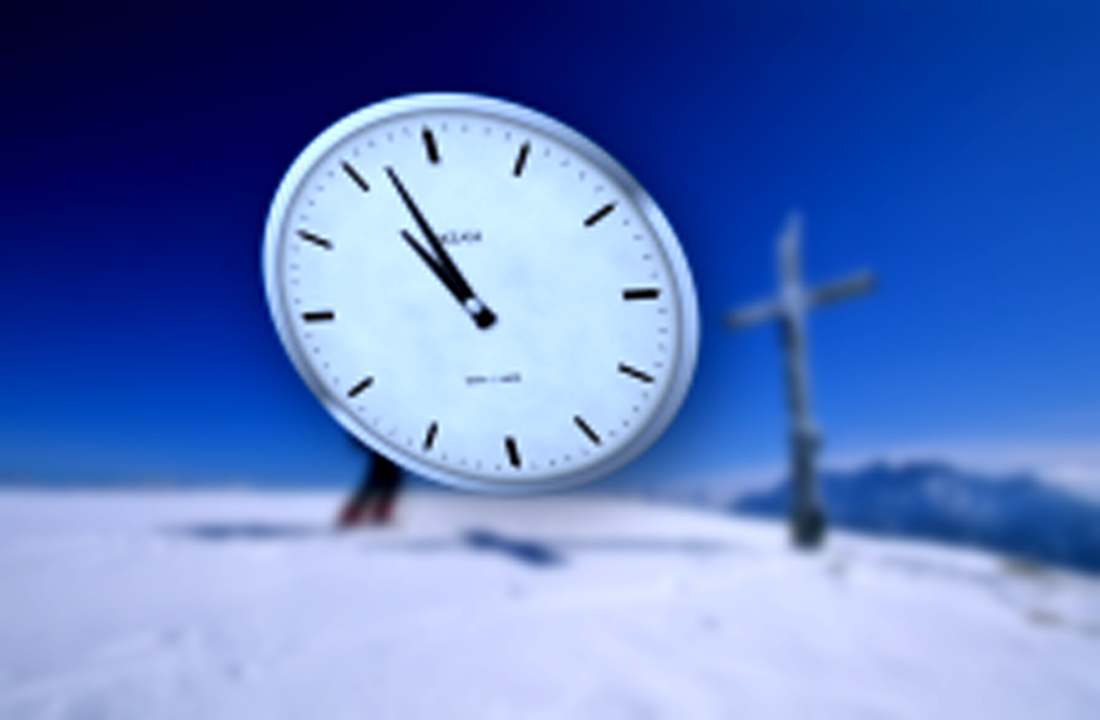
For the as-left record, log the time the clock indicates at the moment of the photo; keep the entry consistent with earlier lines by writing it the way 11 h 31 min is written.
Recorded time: 10 h 57 min
